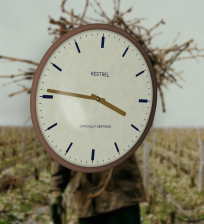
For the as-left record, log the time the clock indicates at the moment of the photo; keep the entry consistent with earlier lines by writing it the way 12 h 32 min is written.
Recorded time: 3 h 46 min
